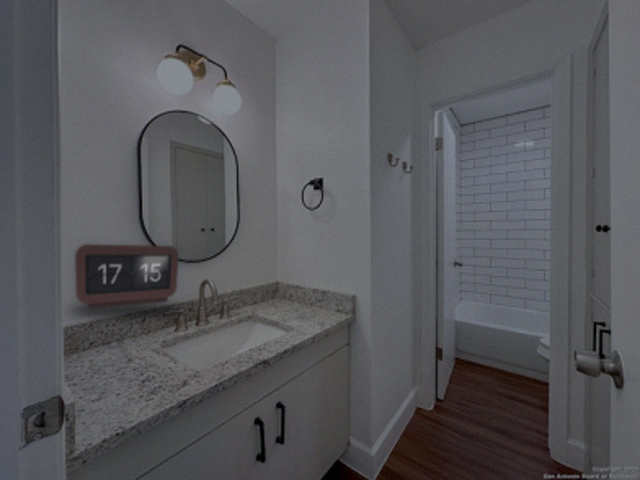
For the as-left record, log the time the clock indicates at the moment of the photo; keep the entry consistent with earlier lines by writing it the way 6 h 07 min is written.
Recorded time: 17 h 15 min
